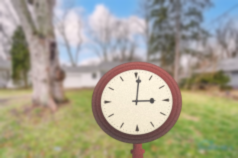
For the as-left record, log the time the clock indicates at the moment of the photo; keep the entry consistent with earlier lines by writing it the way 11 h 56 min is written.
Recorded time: 3 h 01 min
